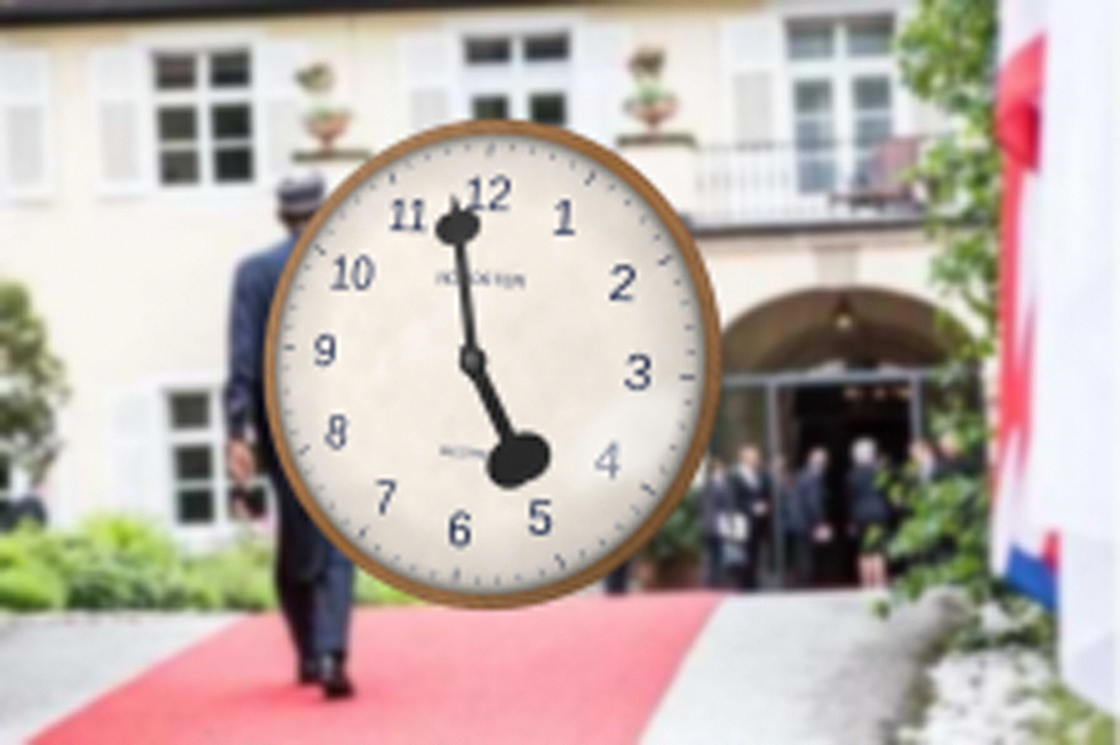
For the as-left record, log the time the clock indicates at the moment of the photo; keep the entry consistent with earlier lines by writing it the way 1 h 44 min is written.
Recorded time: 4 h 58 min
